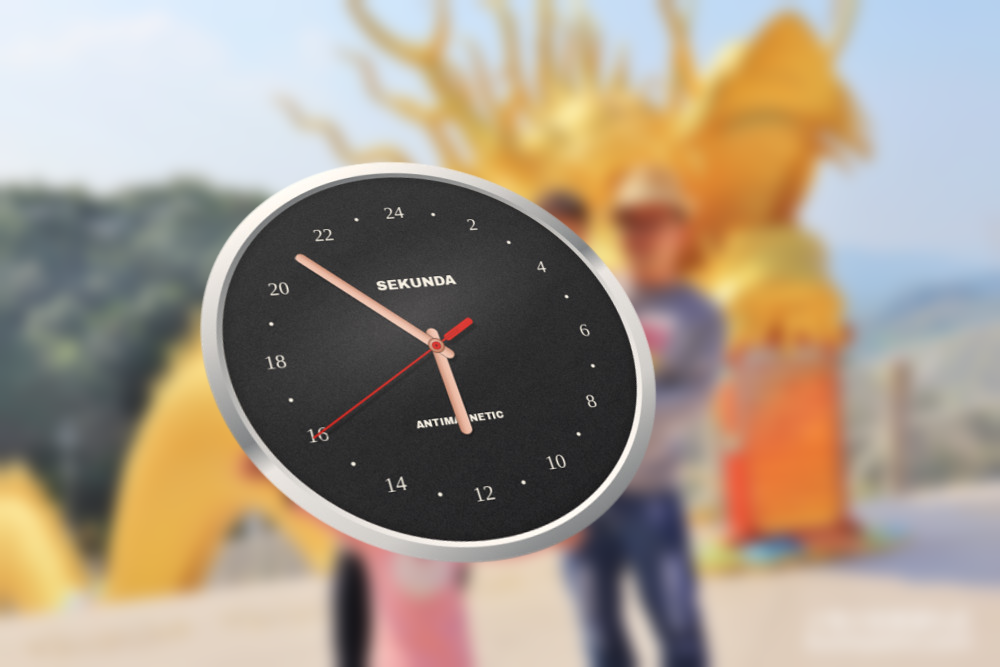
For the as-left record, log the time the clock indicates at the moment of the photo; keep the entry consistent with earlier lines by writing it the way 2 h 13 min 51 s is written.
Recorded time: 11 h 52 min 40 s
